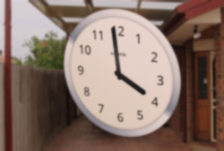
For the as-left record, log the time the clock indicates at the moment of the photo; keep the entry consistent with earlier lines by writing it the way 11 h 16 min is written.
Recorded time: 3 h 59 min
